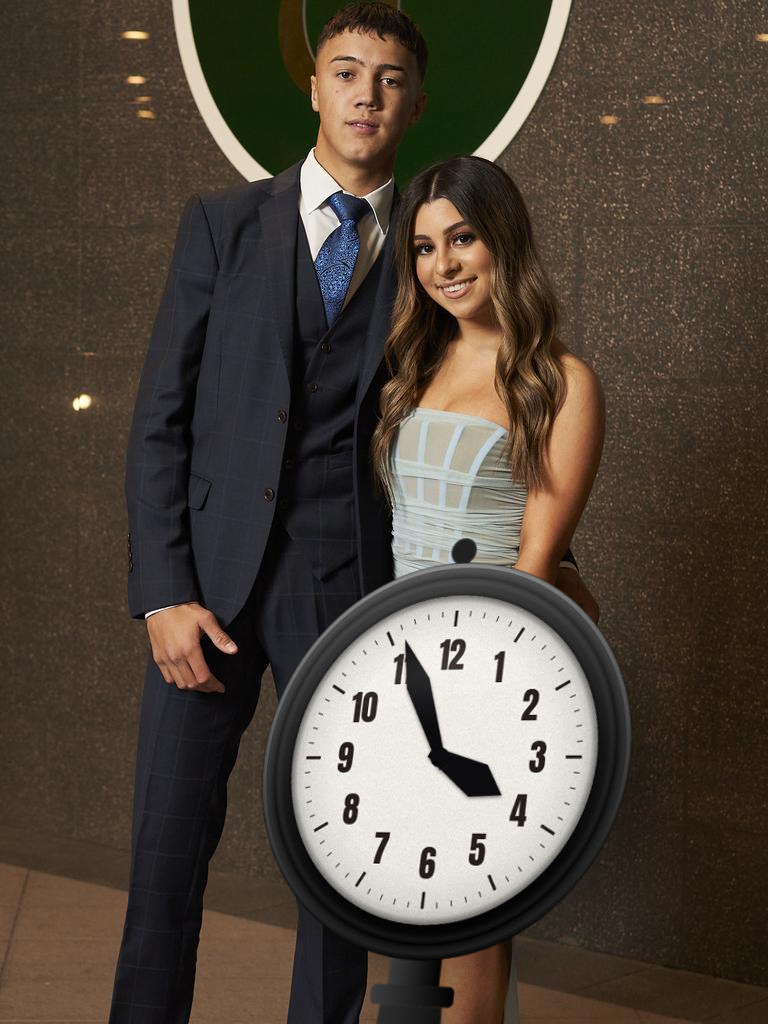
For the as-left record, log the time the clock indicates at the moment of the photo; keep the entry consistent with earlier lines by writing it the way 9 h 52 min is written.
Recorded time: 3 h 56 min
